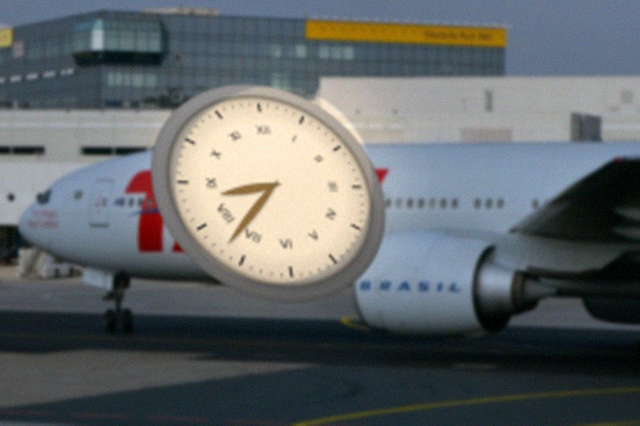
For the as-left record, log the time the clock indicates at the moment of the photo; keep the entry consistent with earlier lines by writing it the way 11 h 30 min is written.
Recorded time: 8 h 37 min
